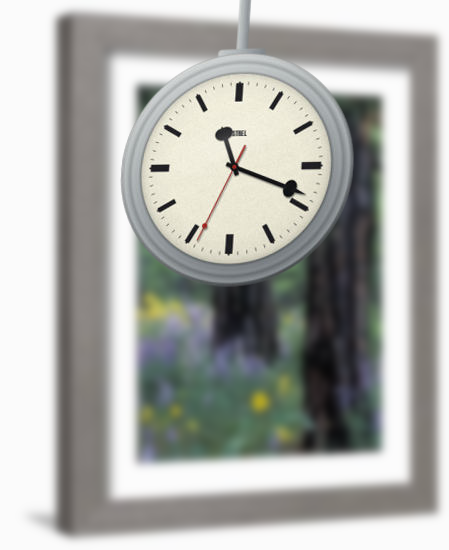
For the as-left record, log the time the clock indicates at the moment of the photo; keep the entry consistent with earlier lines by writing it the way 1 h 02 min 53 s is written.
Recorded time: 11 h 18 min 34 s
